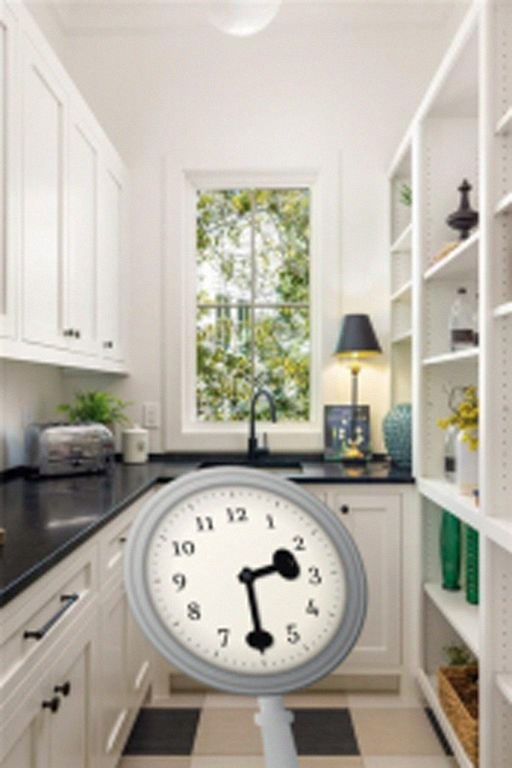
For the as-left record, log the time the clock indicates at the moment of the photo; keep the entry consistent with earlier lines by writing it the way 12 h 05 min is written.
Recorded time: 2 h 30 min
